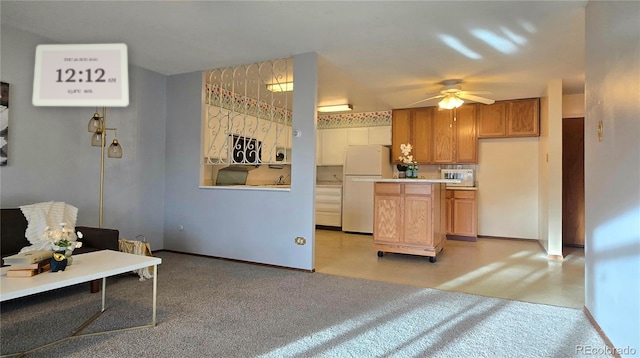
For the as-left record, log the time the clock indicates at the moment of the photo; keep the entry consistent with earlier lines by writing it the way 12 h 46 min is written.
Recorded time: 12 h 12 min
